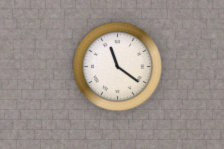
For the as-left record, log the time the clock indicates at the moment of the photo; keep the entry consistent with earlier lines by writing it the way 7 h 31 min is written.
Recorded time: 11 h 21 min
